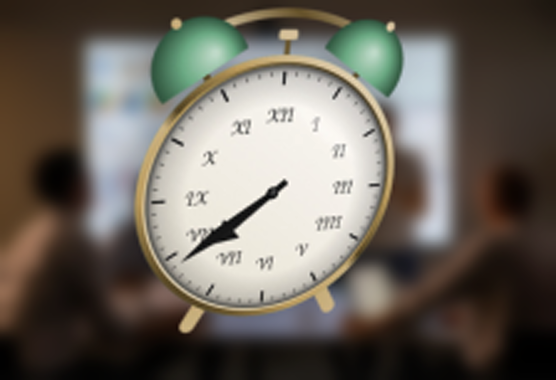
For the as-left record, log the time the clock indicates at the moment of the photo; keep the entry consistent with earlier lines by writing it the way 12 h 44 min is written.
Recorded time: 7 h 39 min
